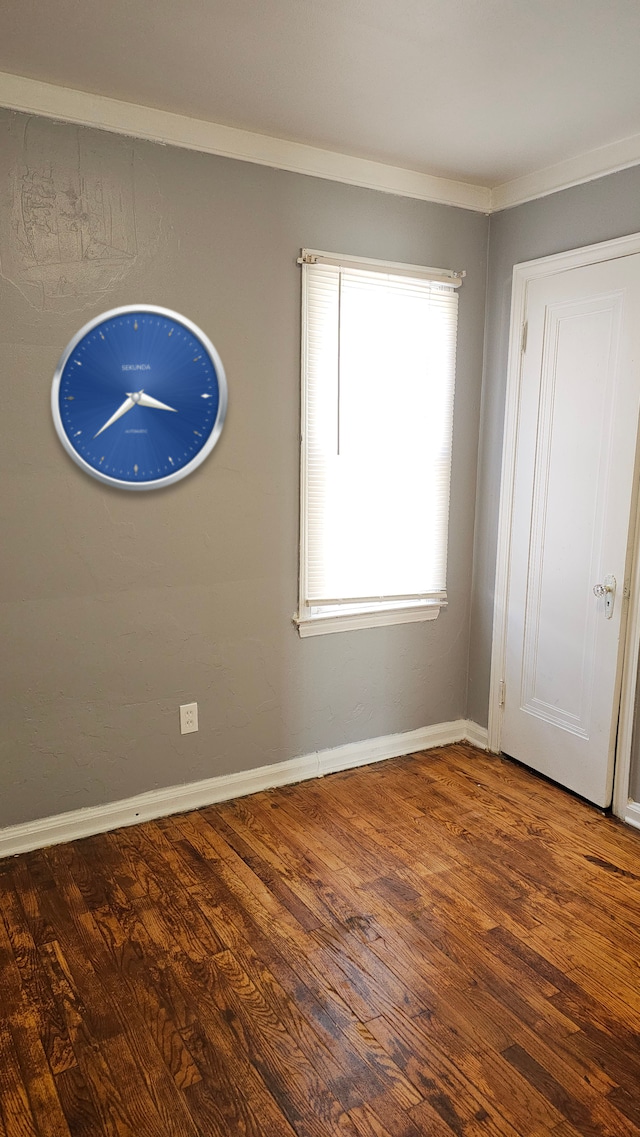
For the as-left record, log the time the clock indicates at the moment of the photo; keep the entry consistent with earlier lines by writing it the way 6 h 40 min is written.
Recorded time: 3 h 38 min
